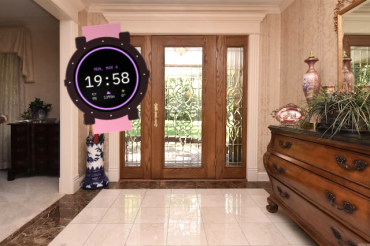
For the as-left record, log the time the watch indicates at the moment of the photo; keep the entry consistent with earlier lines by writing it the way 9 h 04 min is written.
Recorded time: 19 h 58 min
